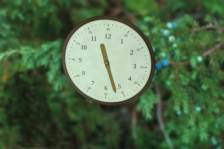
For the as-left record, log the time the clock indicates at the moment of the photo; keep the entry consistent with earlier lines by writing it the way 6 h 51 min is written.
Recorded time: 11 h 27 min
